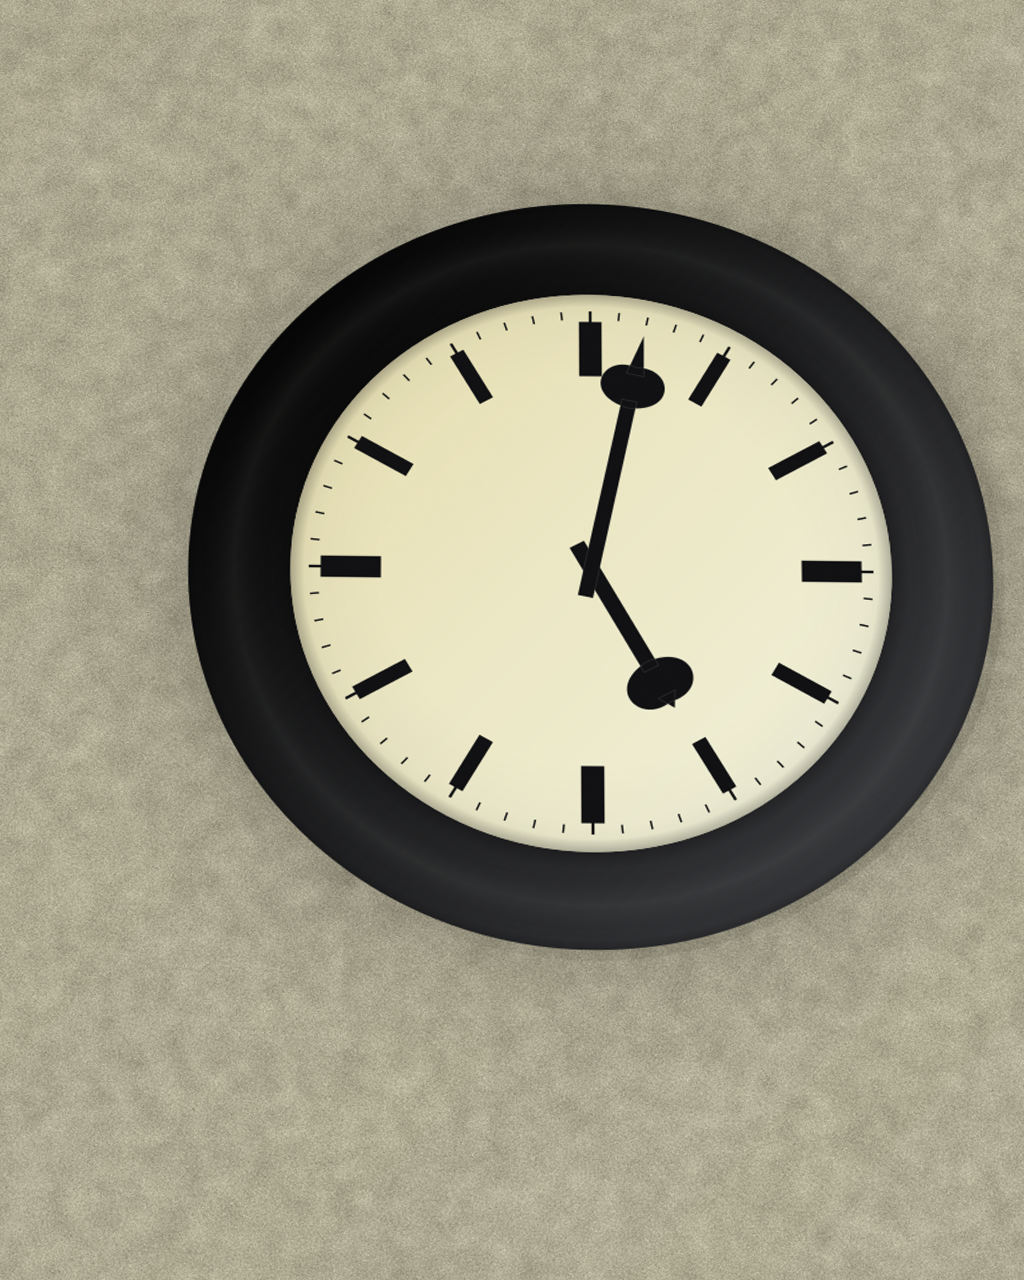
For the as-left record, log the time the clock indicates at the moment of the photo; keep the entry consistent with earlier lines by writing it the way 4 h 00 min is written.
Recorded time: 5 h 02 min
